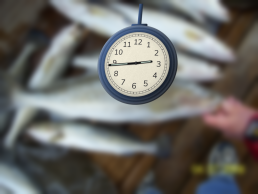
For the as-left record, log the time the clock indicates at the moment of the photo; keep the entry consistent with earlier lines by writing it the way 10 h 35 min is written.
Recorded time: 2 h 44 min
